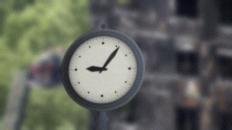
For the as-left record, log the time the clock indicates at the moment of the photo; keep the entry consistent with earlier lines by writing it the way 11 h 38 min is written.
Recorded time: 9 h 06 min
